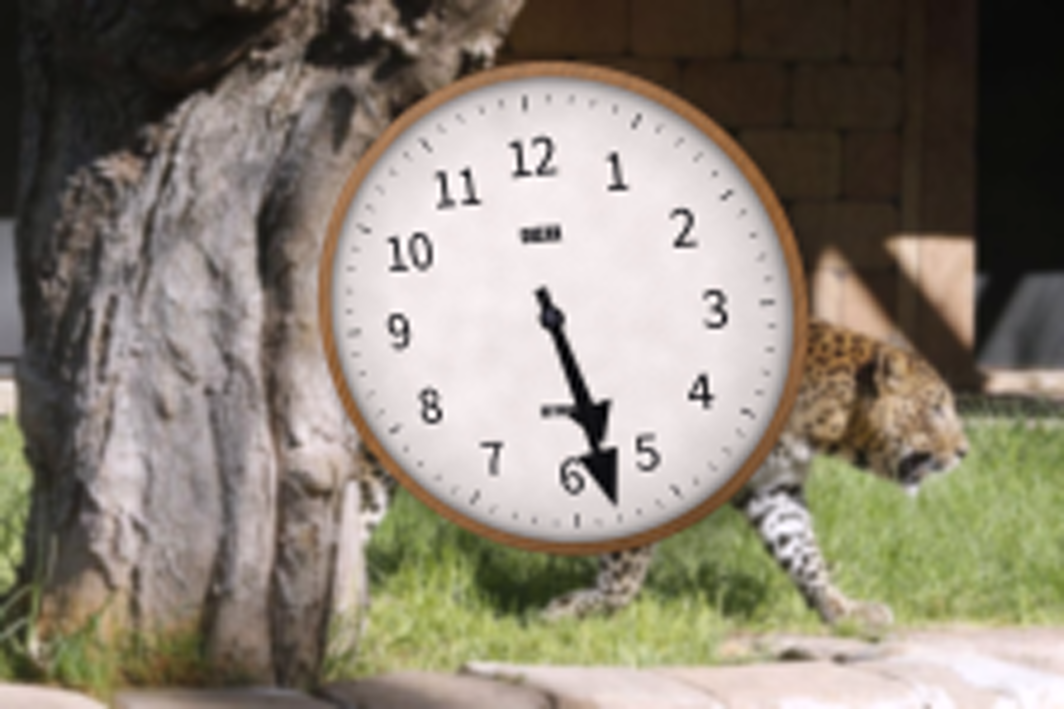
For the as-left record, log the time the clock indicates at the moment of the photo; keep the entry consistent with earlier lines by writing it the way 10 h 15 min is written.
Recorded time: 5 h 28 min
